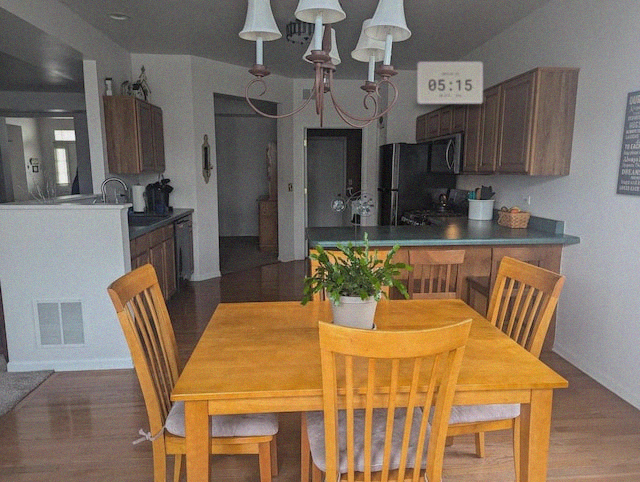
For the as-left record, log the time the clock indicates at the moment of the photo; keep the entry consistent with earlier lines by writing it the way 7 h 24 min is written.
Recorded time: 5 h 15 min
